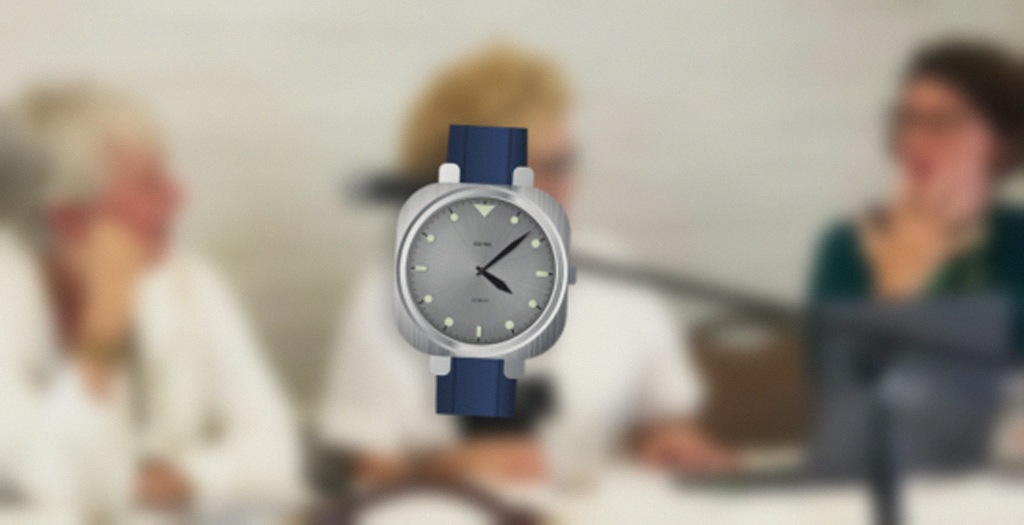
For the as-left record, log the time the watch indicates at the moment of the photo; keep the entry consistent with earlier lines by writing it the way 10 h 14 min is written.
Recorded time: 4 h 08 min
